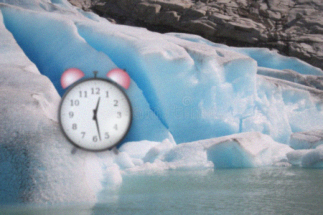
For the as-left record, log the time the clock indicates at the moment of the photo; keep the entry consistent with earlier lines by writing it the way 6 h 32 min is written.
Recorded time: 12 h 28 min
